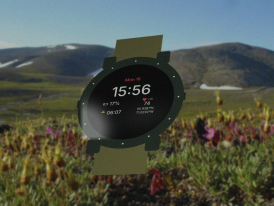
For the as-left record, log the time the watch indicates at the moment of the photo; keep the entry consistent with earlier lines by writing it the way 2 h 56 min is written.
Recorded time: 15 h 56 min
